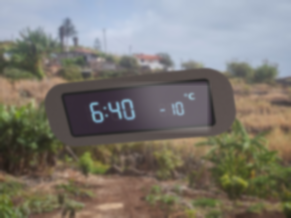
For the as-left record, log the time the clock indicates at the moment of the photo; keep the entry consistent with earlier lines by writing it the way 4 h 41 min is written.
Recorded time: 6 h 40 min
